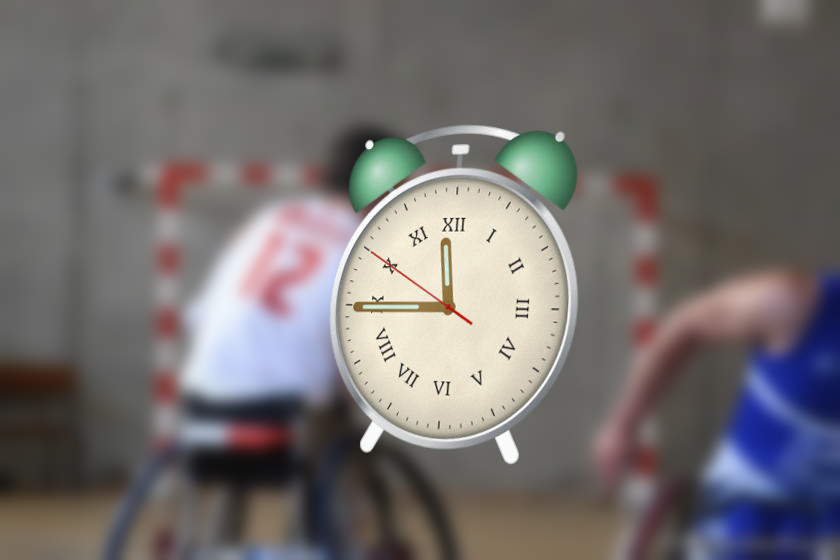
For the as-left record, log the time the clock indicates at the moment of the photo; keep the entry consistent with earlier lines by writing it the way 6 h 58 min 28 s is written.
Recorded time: 11 h 44 min 50 s
